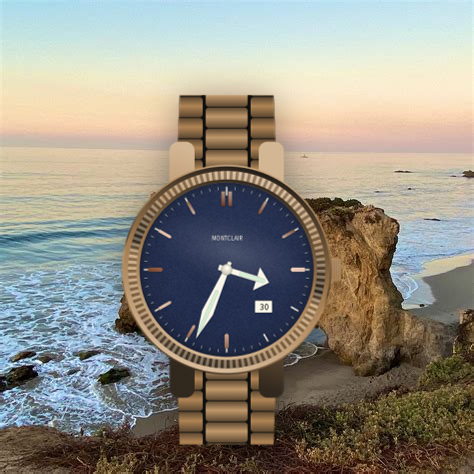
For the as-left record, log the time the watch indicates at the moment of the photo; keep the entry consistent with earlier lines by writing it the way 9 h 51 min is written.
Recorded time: 3 h 34 min
